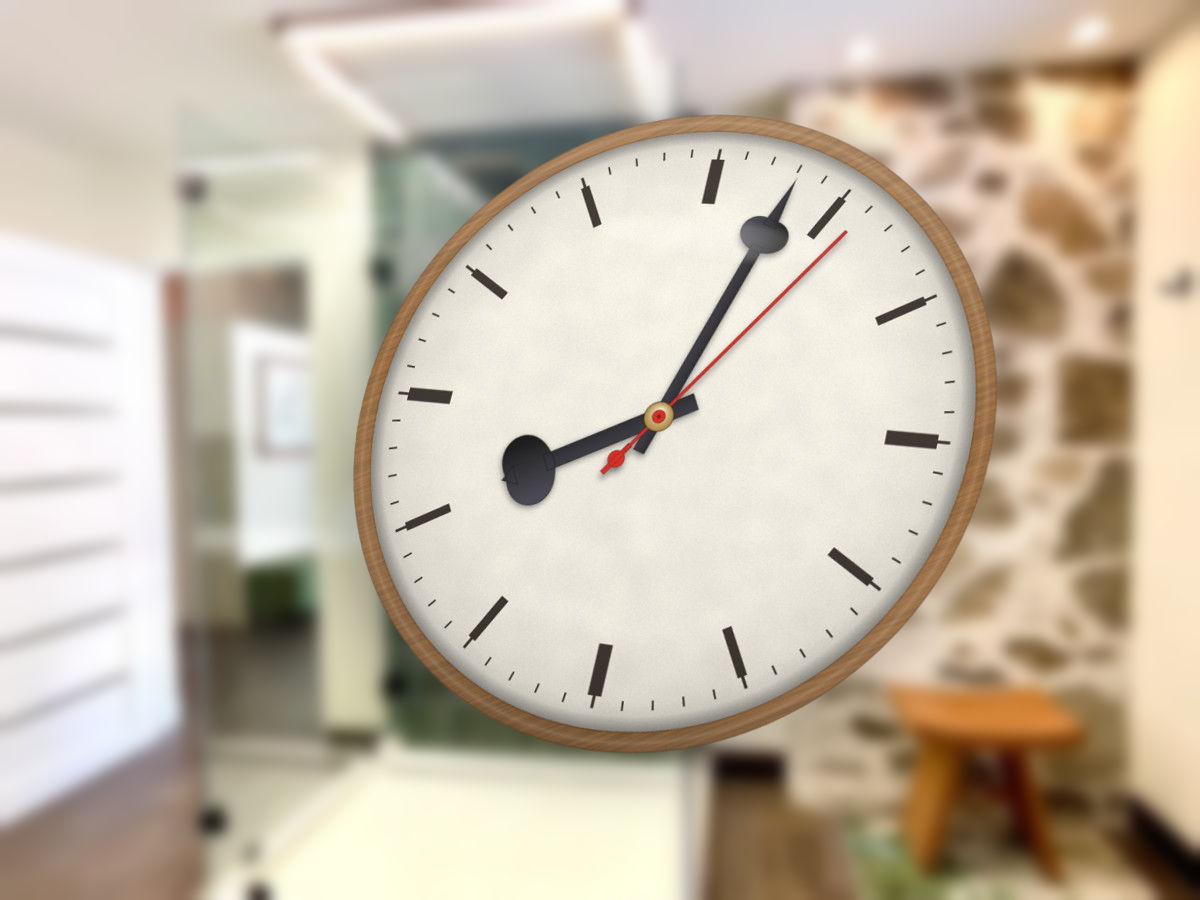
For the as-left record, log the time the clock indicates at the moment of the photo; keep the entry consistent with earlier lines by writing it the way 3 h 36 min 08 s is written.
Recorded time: 8 h 03 min 06 s
